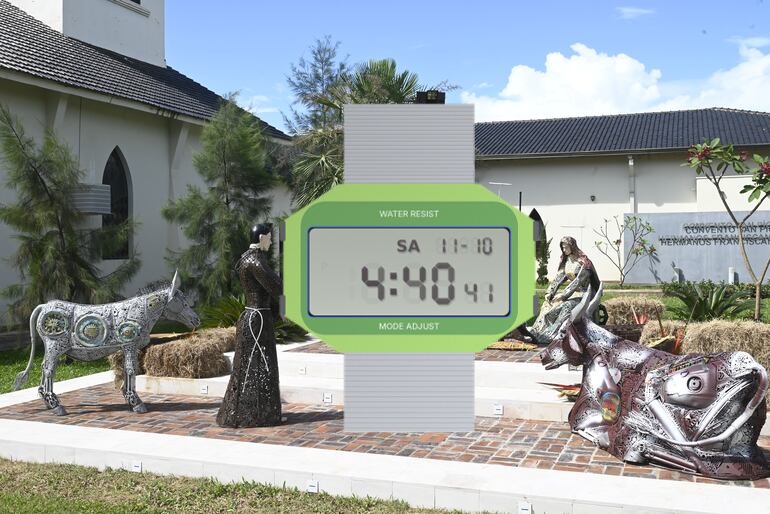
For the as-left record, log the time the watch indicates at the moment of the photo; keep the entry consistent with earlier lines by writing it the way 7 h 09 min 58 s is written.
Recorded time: 4 h 40 min 41 s
